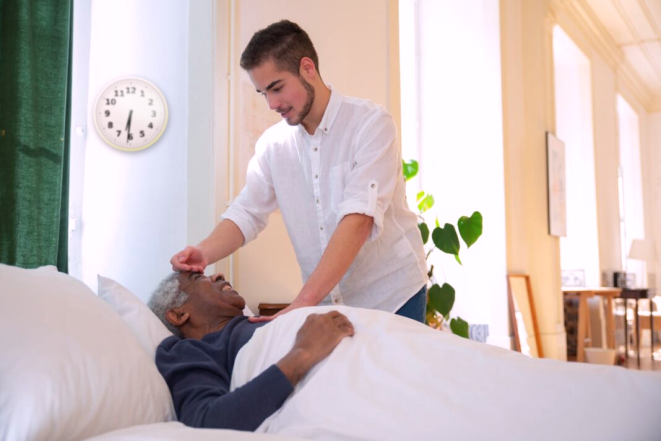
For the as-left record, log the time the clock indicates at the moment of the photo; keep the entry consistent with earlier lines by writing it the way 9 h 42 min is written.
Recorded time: 6 h 31 min
